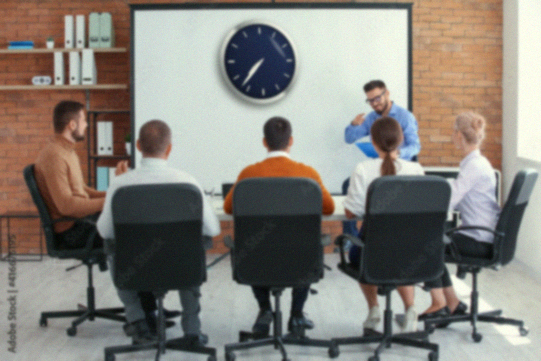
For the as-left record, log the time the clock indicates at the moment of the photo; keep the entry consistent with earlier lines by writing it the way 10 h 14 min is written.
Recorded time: 7 h 37 min
